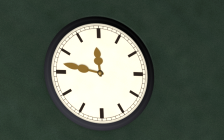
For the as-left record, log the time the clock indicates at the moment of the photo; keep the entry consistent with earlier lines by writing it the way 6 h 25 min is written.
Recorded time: 11 h 47 min
